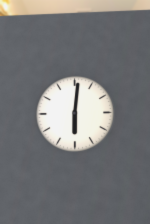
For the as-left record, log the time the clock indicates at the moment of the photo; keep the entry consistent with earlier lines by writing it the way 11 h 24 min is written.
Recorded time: 6 h 01 min
